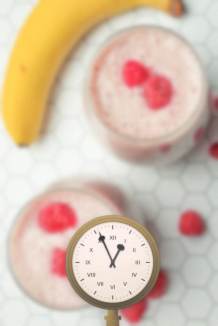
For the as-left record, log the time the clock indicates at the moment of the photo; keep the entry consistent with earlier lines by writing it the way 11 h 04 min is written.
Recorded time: 12 h 56 min
